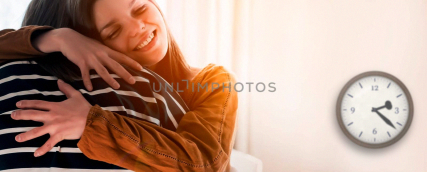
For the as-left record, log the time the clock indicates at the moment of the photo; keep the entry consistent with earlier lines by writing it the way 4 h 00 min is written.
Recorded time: 2 h 22 min
